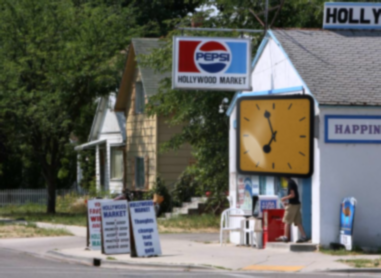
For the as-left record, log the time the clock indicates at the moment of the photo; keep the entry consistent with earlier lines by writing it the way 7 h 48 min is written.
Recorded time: 6 h 57 min
